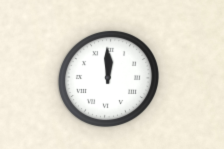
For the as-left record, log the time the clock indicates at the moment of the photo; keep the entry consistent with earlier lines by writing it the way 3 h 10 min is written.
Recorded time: 11 h 59 min
